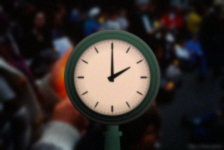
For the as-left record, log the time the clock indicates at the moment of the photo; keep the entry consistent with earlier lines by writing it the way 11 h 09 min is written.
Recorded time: 2 h 00 min
